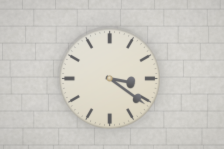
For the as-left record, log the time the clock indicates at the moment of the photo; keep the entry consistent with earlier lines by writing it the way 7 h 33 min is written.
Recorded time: 3 h 21 min
